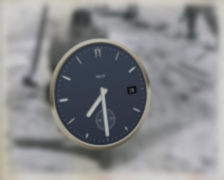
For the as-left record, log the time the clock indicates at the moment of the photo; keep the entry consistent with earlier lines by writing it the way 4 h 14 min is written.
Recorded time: 7 h 30 min
